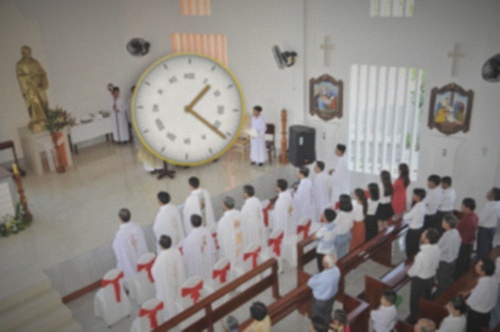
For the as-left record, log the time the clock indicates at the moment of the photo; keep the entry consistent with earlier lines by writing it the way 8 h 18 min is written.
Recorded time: 1 h 21 min
